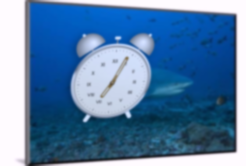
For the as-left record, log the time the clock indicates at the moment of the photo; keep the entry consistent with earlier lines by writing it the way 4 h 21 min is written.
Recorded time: 7 h 04 min
